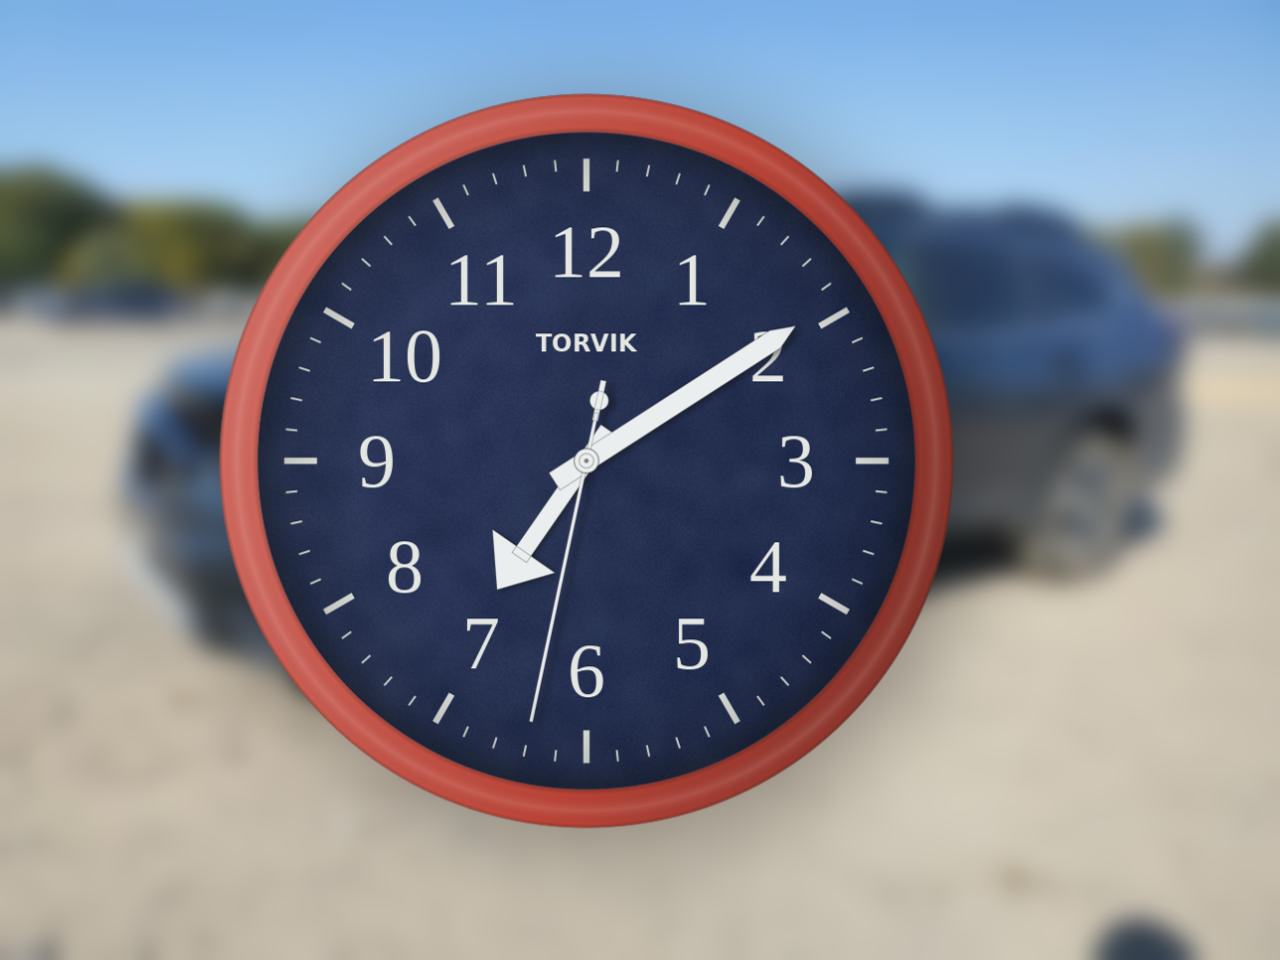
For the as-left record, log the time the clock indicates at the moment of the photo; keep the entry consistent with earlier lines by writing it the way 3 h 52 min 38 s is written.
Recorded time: 7 h 09 min 32 s
